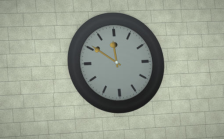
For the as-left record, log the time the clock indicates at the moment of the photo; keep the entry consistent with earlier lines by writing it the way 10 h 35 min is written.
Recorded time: 11 h 51 min
